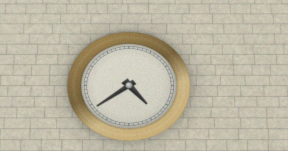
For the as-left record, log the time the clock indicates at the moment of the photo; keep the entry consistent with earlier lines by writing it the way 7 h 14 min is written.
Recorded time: 4 h 39 min
